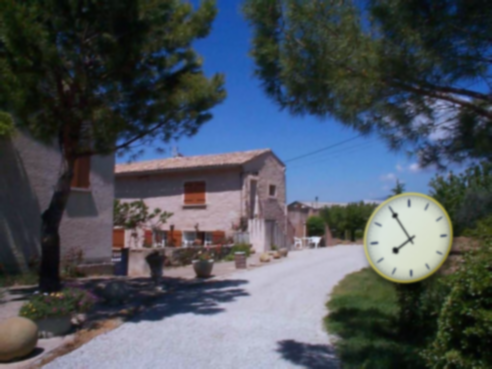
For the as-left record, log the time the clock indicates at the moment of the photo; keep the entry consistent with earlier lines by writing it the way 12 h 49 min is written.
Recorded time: 7 h 55 min
